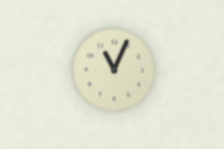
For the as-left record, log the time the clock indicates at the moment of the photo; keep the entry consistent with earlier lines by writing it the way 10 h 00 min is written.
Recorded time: 11 h 04 min
